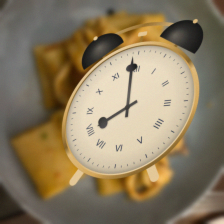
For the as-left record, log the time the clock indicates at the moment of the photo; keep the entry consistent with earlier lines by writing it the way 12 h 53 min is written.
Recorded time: 7 h 59 min
